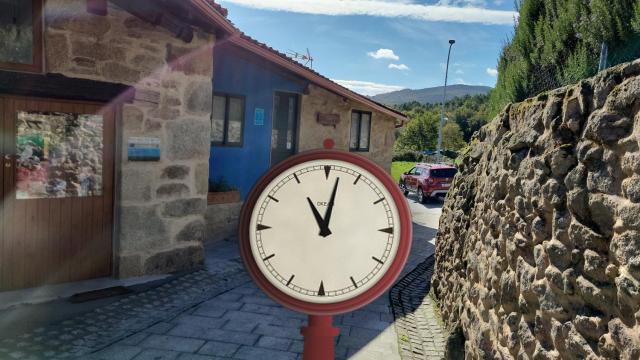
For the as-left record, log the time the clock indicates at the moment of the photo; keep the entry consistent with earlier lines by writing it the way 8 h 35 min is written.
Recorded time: 11 h 02 min
